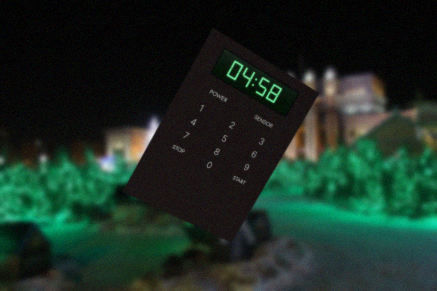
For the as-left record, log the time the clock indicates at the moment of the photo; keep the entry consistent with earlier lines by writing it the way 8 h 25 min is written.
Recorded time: 4 h 58 min
